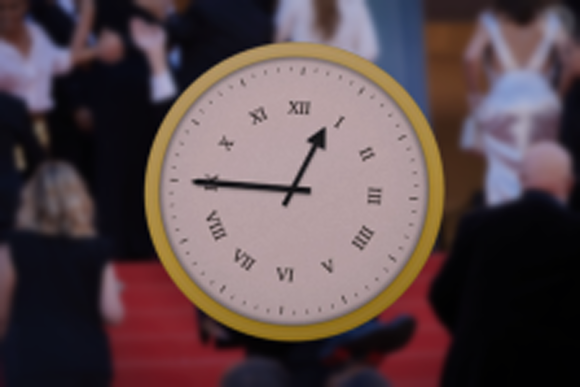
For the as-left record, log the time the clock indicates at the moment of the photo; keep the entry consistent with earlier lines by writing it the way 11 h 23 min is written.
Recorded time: 12 h 45 min
